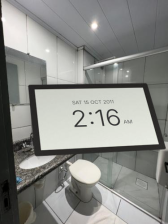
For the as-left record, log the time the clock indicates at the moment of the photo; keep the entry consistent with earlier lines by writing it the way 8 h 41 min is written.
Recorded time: 2 h 16 min
